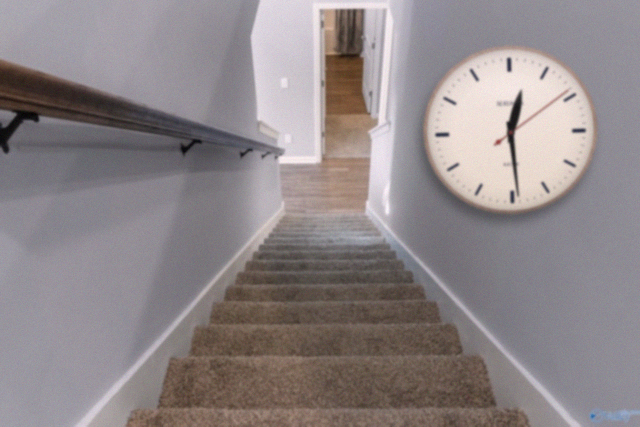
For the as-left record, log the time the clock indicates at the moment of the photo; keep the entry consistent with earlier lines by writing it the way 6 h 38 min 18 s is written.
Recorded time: 12 h 29 min 09 s
